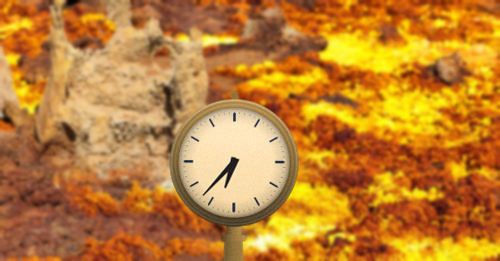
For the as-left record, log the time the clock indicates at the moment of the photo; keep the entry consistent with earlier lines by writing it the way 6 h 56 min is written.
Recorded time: 6 h 37 min
